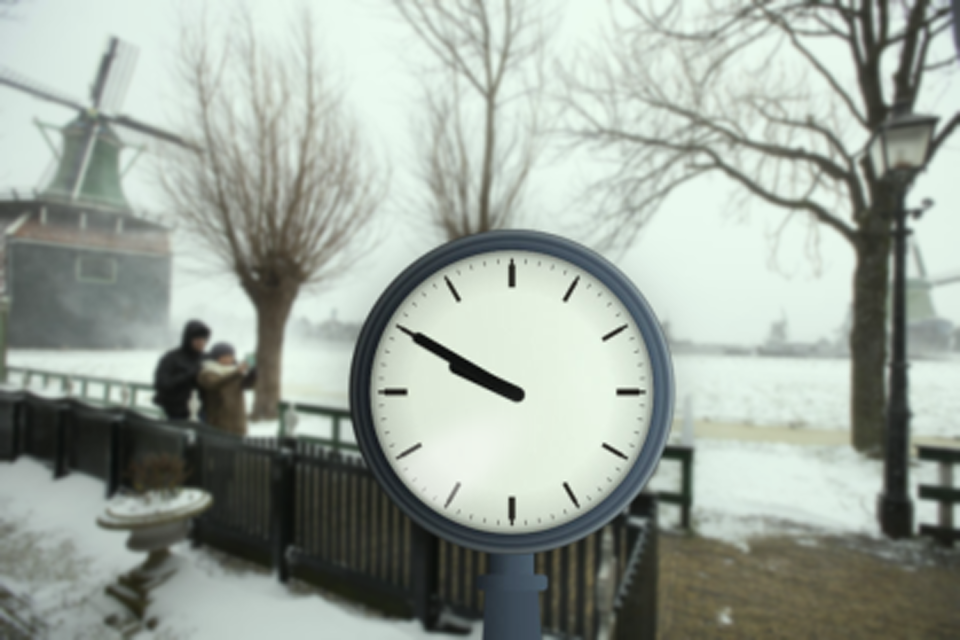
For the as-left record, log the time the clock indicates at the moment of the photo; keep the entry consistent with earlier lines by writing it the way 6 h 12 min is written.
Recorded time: 9 h 50 min
